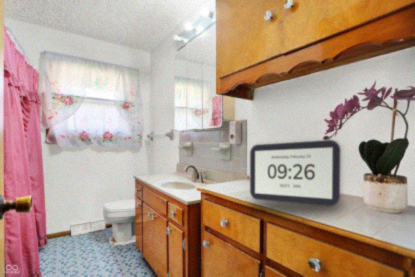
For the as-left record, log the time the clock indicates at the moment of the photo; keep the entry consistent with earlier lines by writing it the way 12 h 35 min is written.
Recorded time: 9 h 26 min
